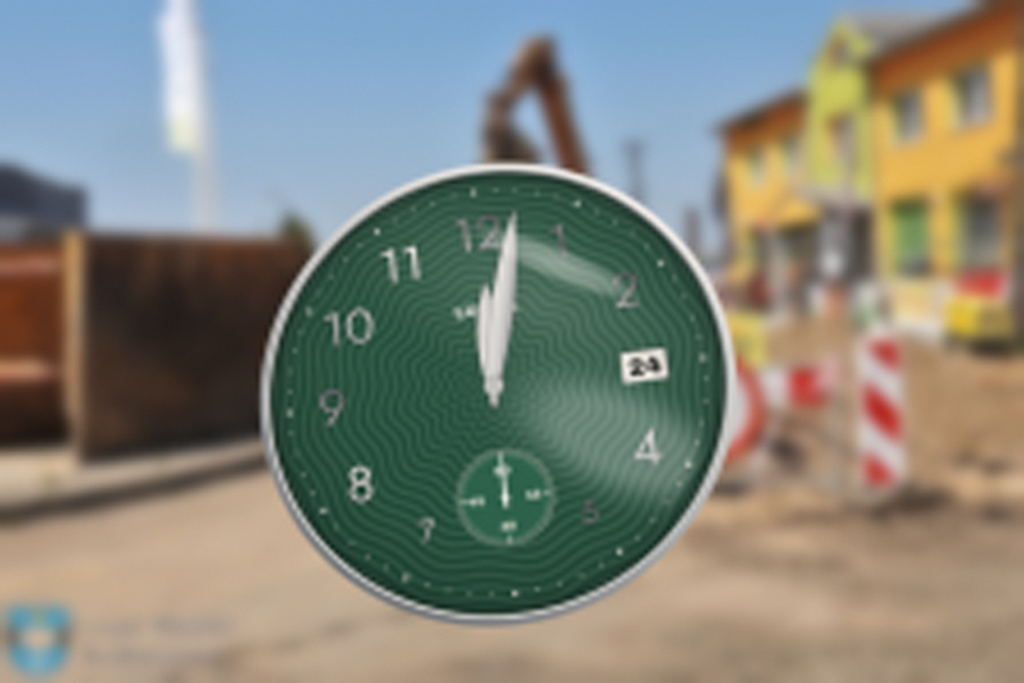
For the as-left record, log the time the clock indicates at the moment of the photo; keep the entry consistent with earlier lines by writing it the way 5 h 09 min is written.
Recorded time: 12 h 02 min
